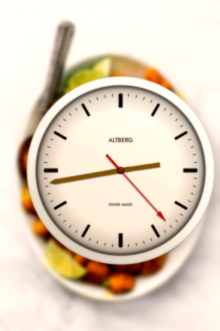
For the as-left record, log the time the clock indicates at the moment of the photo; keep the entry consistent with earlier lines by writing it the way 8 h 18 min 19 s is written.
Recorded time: 2 h 43 min 23 s
